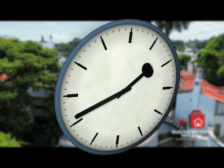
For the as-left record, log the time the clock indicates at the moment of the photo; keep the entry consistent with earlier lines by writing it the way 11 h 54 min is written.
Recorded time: 1 h 41 min
